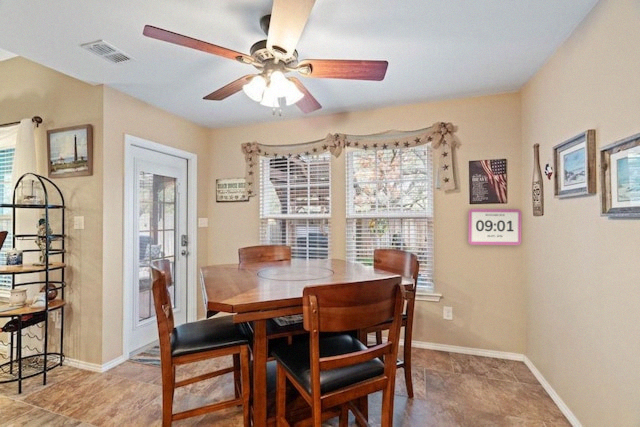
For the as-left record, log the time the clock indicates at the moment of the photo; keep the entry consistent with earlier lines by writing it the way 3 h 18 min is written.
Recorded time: 9 h 01 min
